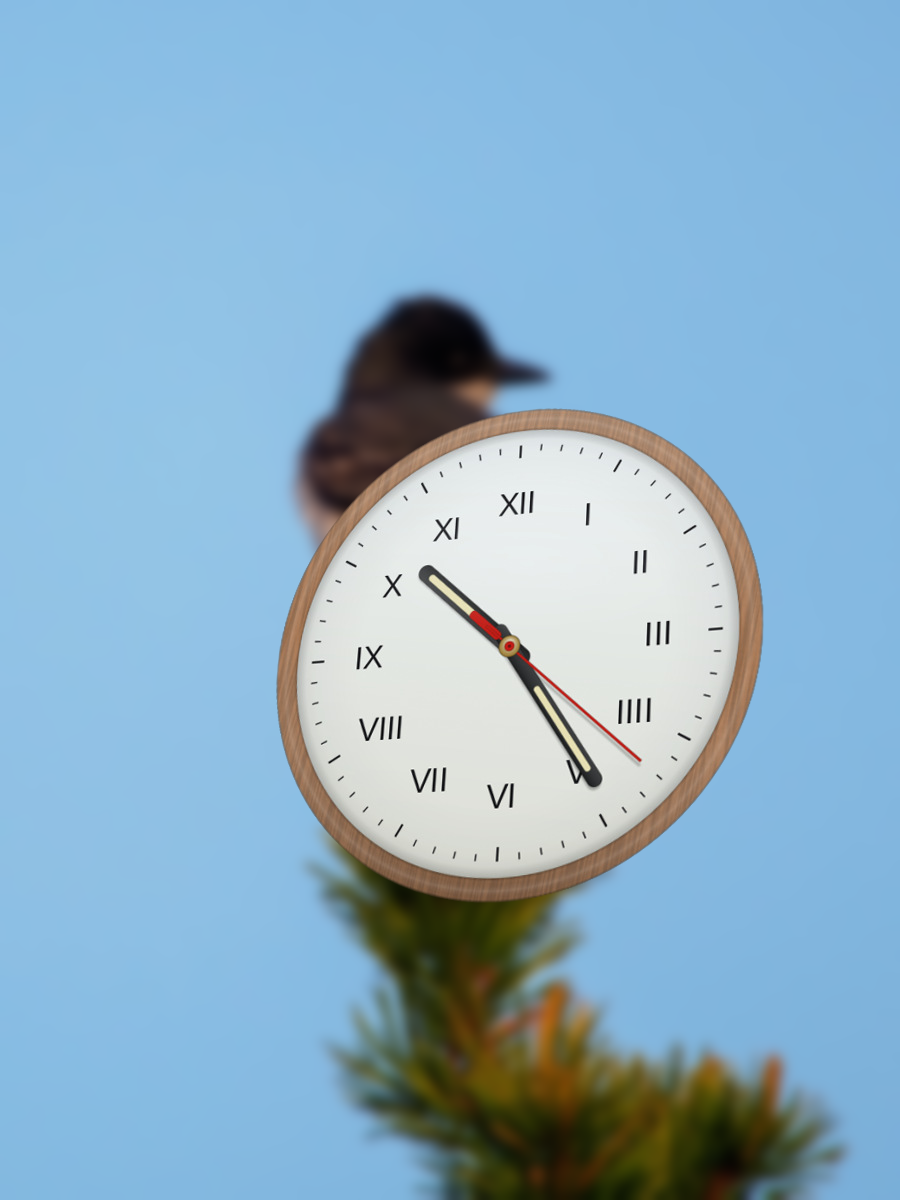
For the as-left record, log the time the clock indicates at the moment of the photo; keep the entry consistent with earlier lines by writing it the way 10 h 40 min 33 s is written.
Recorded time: 10 h 24 min 22 s
